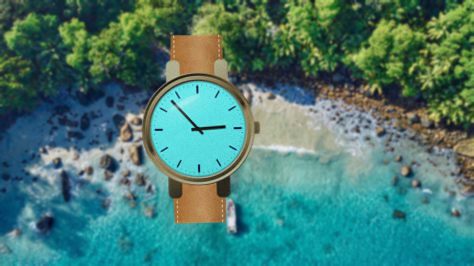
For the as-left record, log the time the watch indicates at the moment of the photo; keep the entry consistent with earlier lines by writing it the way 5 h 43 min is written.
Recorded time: 2 h 53 min
